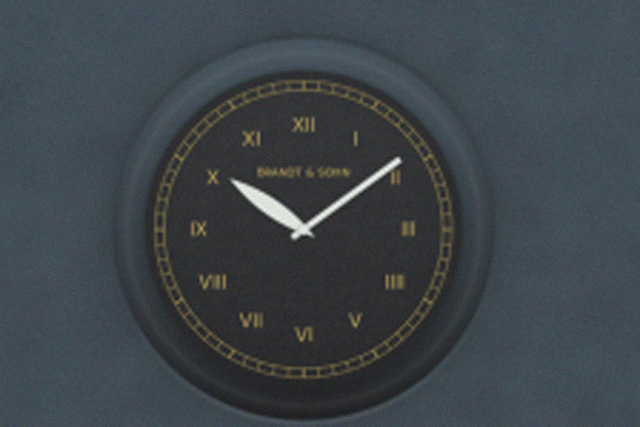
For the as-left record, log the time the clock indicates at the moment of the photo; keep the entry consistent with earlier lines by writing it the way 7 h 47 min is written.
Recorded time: 10 h 09 min
